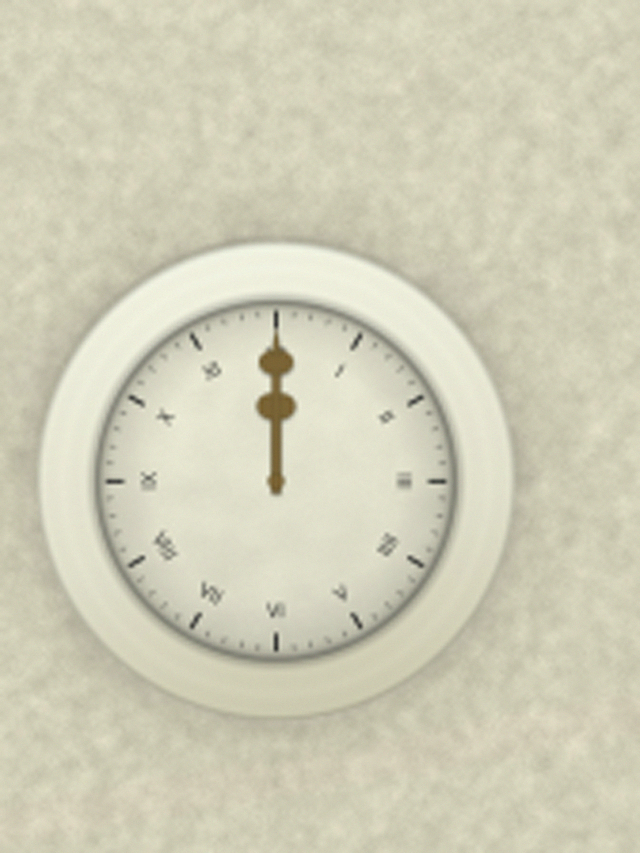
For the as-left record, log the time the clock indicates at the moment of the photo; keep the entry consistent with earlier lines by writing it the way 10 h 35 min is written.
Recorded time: 12 h 00 min
